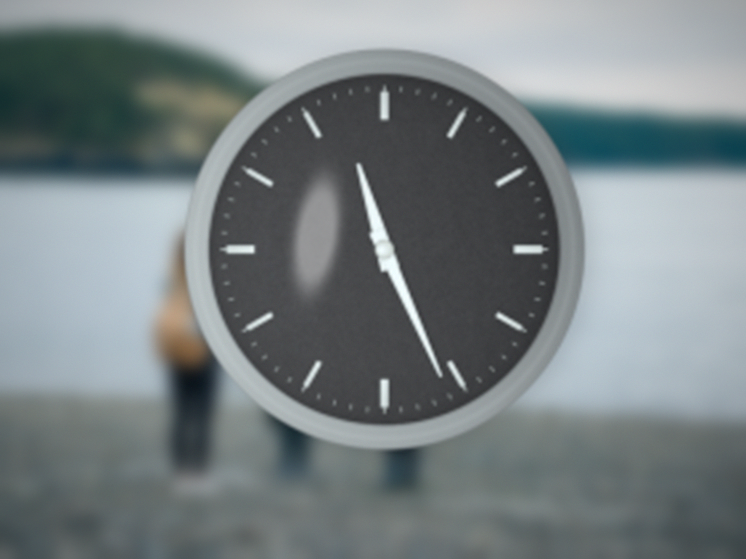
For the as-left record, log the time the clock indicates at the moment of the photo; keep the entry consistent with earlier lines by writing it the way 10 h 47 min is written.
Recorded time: 11 h 26 min
